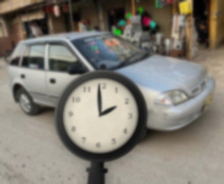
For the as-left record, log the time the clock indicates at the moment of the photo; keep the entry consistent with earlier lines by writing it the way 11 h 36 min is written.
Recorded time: 1 h 59 min
